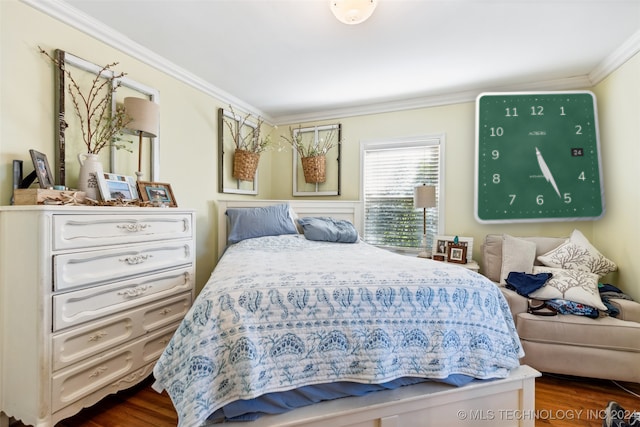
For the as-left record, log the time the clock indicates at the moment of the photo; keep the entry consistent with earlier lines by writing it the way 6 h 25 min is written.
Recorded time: 5 h 26 min
